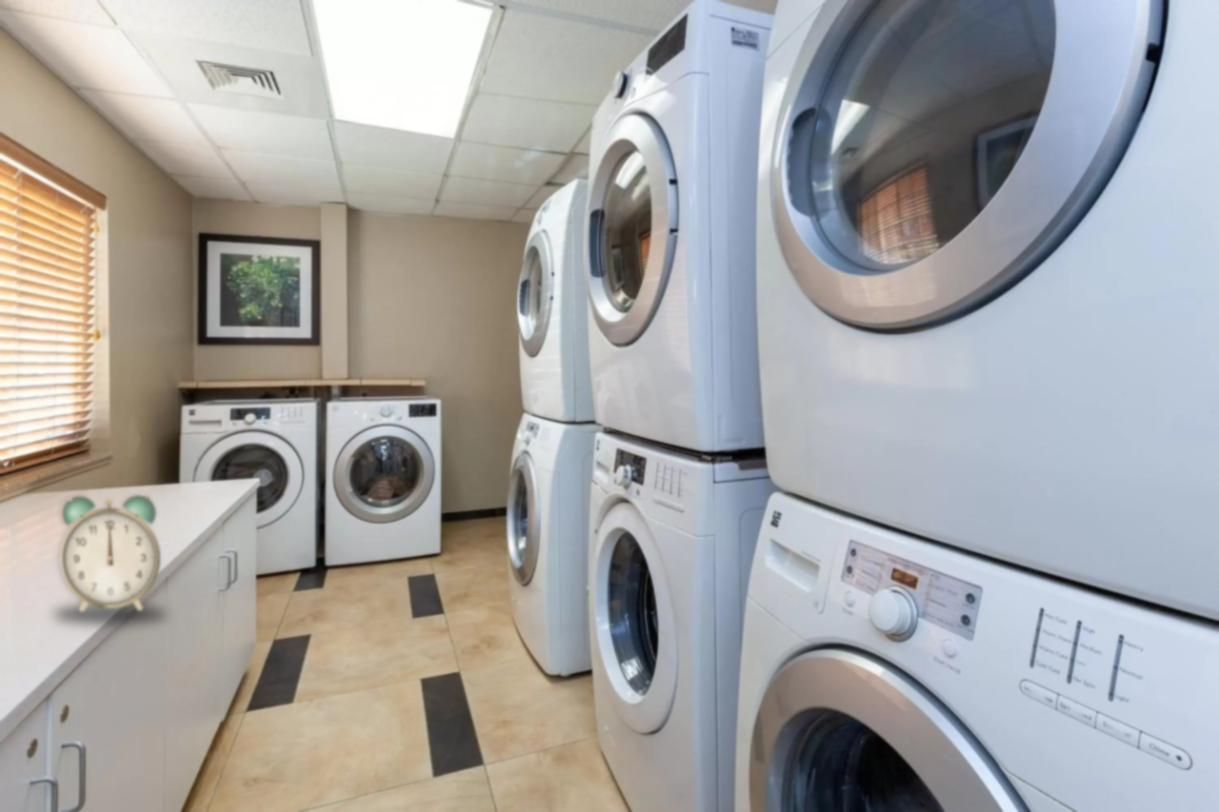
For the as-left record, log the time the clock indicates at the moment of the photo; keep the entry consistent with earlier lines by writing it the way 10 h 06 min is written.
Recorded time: 12 h 00 min
